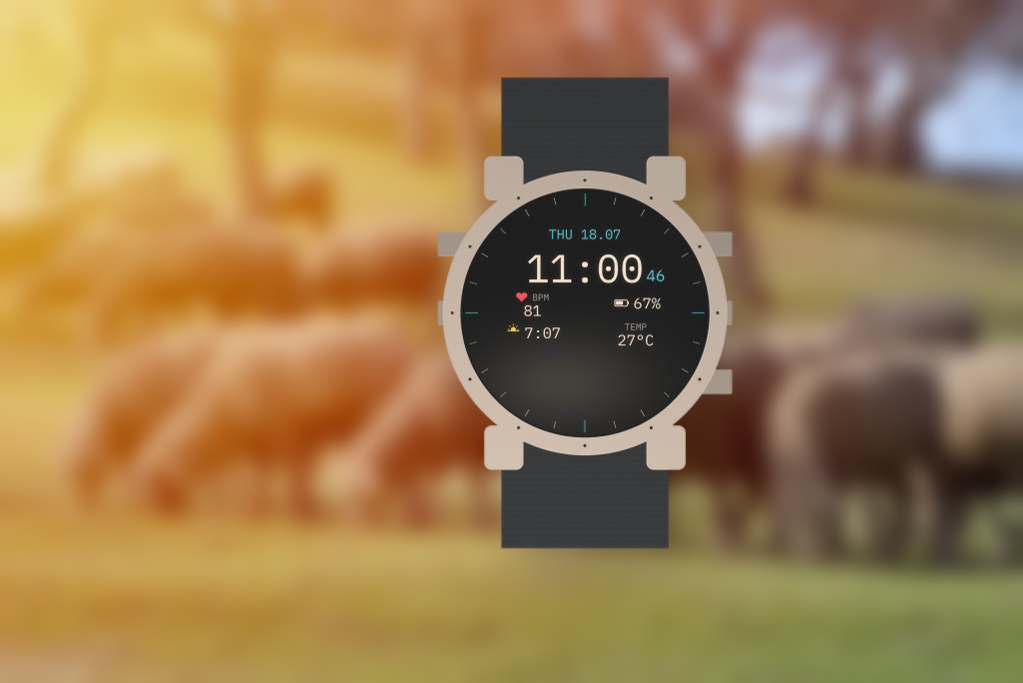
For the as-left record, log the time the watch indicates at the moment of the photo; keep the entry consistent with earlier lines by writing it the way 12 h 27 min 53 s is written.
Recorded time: 11 h 00 min 46 s
